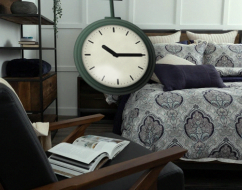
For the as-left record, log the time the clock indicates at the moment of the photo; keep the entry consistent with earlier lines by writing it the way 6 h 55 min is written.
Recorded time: 10 h 15 min
